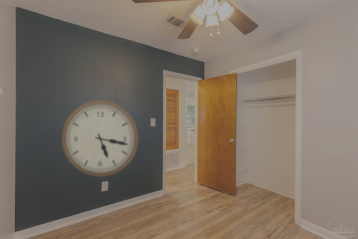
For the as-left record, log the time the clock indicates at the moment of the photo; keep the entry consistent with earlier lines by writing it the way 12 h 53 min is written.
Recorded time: 5 h 17 min
